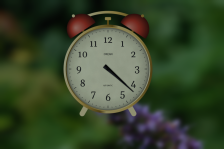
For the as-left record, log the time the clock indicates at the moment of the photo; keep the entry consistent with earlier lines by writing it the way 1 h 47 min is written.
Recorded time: 4 h 22 min
